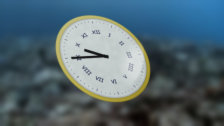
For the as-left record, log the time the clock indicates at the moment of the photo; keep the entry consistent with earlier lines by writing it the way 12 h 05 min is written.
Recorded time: 9 h 45 min
